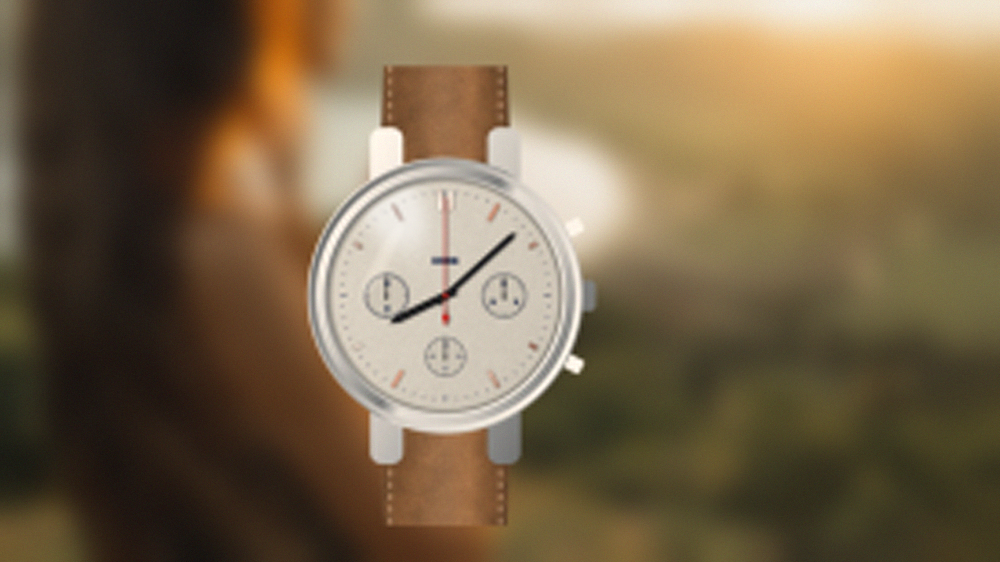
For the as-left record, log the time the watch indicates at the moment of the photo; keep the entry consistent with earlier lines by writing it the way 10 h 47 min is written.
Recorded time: 8 h 08 min
